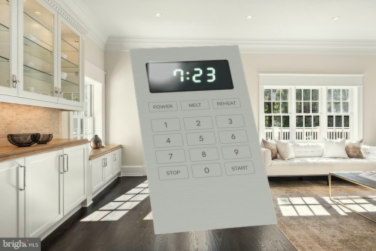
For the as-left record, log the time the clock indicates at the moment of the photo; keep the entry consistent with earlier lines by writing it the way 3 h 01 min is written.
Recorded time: 7 h 23 min
